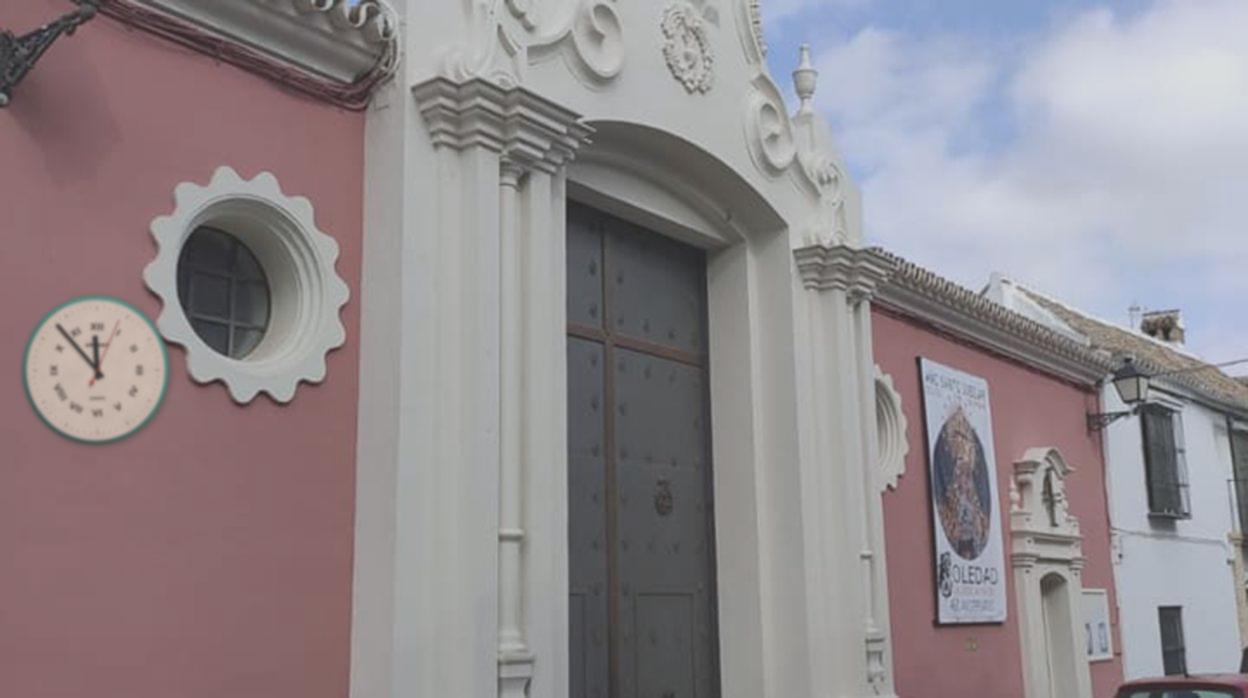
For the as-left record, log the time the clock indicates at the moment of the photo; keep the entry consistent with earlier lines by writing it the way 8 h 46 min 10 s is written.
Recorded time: 11 h 53 min 04 s
